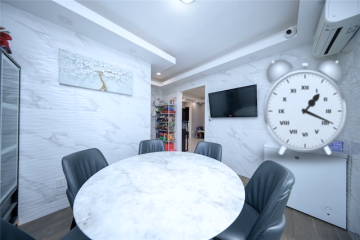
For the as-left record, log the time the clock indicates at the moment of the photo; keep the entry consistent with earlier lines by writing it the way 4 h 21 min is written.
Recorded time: 1 h 19 min
